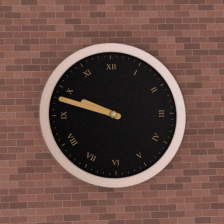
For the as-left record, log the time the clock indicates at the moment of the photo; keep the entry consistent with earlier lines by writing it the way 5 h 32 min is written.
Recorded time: 9 h 48 min
